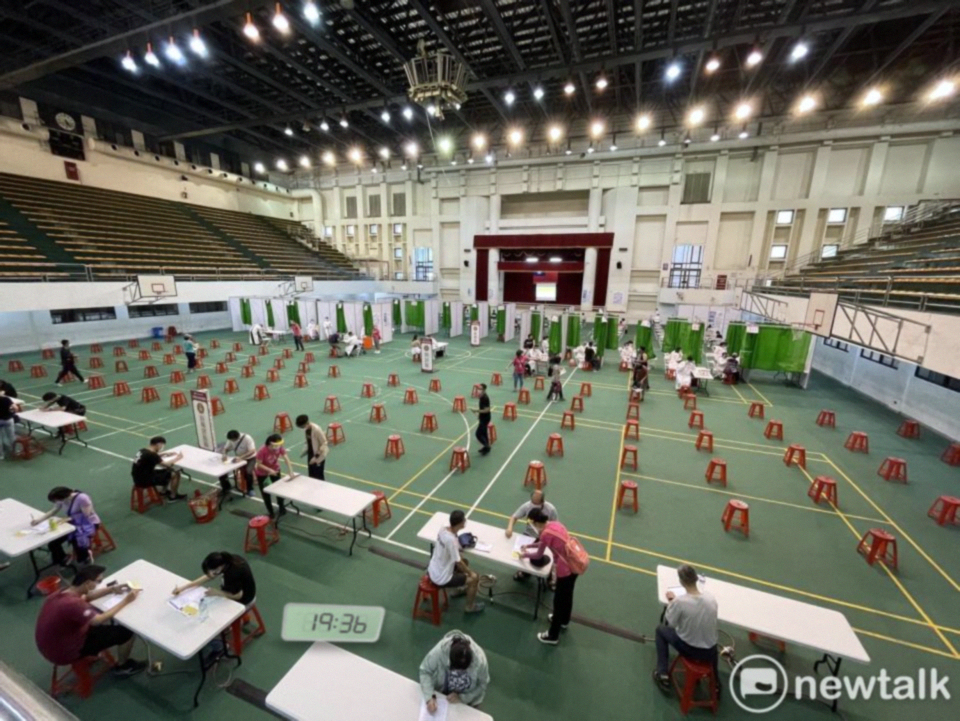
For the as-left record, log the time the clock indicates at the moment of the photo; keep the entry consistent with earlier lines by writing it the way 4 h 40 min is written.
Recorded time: 19 h 36 min
